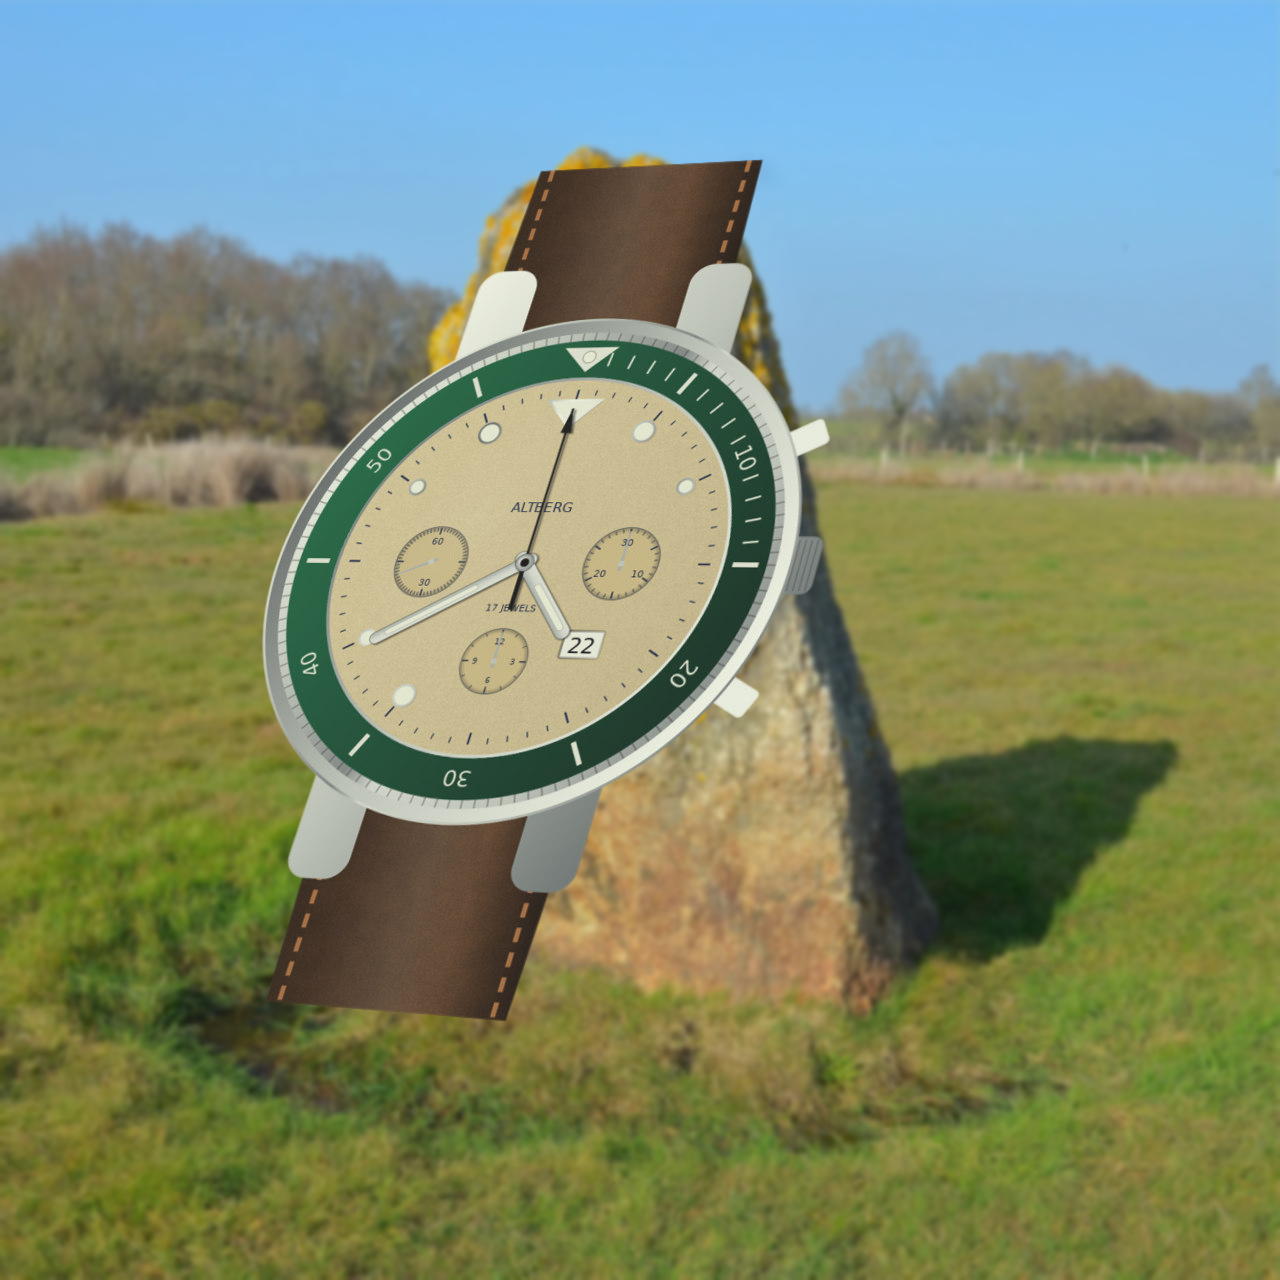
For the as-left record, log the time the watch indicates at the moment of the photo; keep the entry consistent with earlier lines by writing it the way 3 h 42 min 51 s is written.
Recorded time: 4 h 39 min 41 s
